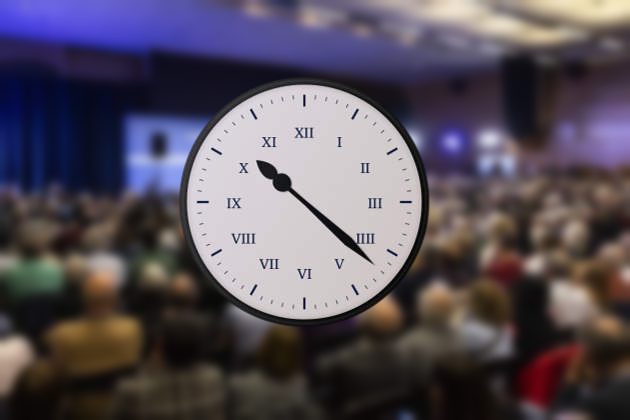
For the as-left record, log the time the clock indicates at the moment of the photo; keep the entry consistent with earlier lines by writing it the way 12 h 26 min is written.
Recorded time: 10 h 22 min
